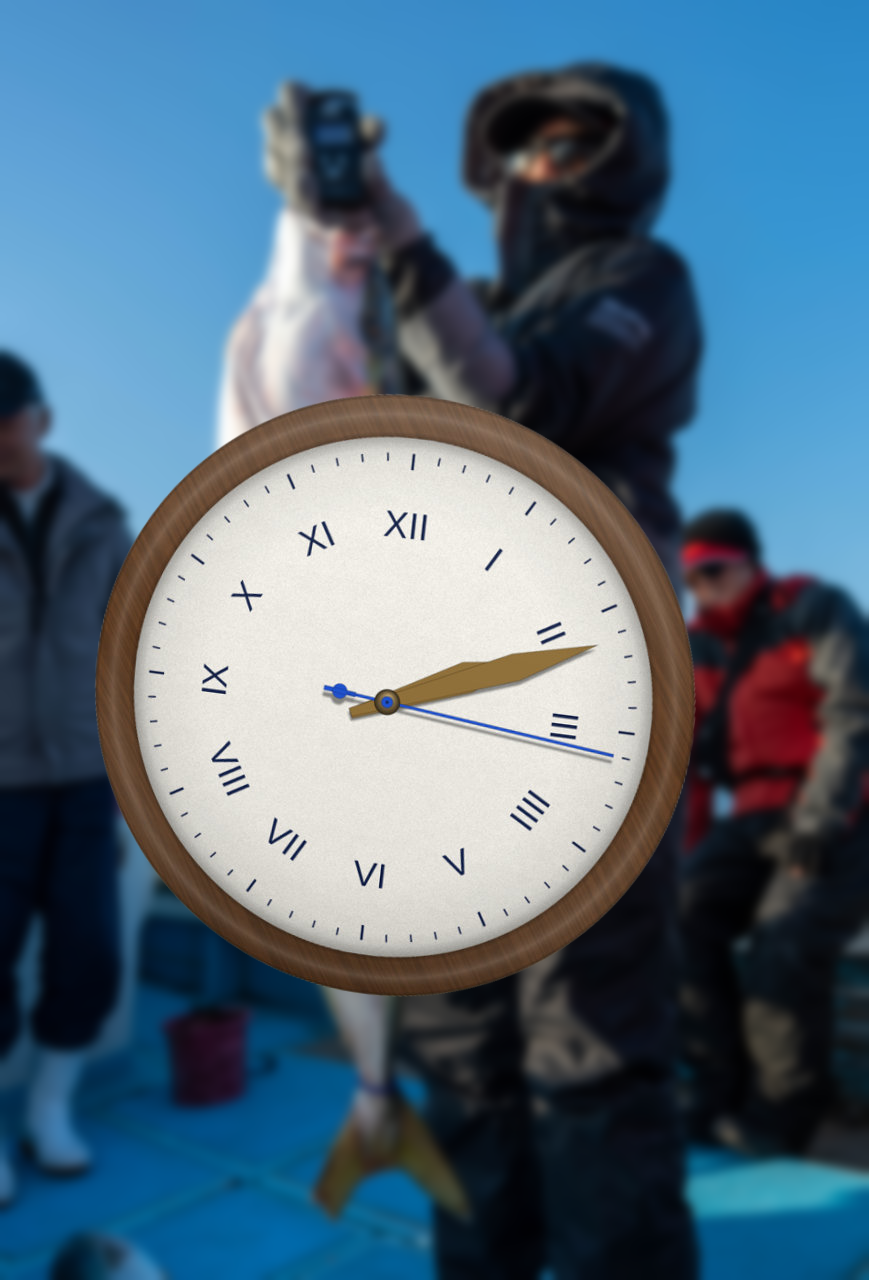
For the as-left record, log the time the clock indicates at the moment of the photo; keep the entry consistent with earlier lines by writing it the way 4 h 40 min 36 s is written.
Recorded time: 2 h 11 min 16 s
